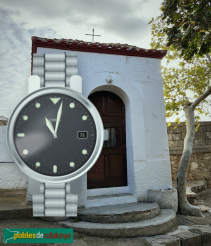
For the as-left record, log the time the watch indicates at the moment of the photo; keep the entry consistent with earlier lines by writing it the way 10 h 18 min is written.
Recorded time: 11 h 02 min
